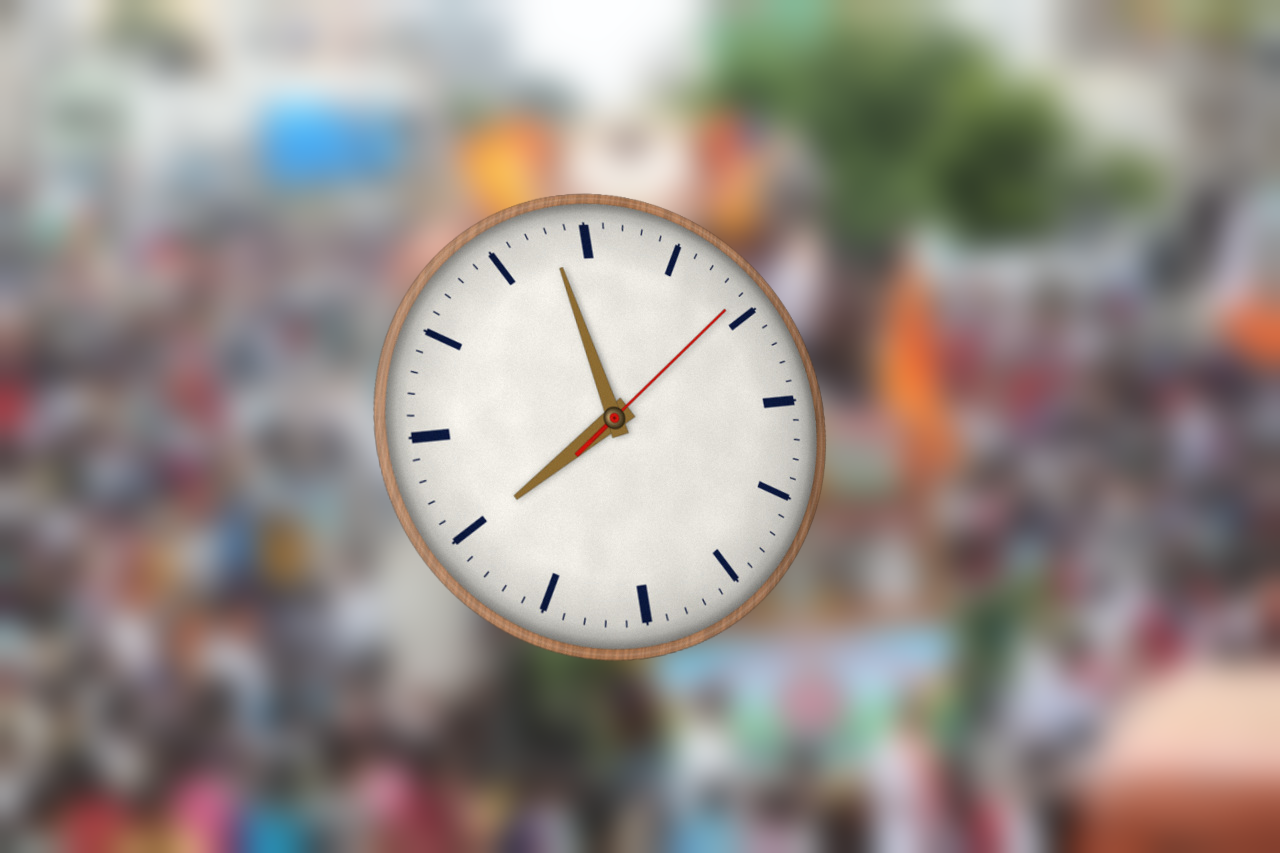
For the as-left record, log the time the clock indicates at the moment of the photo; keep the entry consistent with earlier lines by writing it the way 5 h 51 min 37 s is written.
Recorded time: 7 h 58 min 09 s
